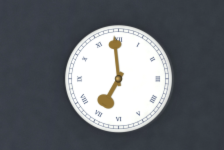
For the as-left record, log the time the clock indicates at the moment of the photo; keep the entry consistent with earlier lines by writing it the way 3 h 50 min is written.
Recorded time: 6 h 59 min
